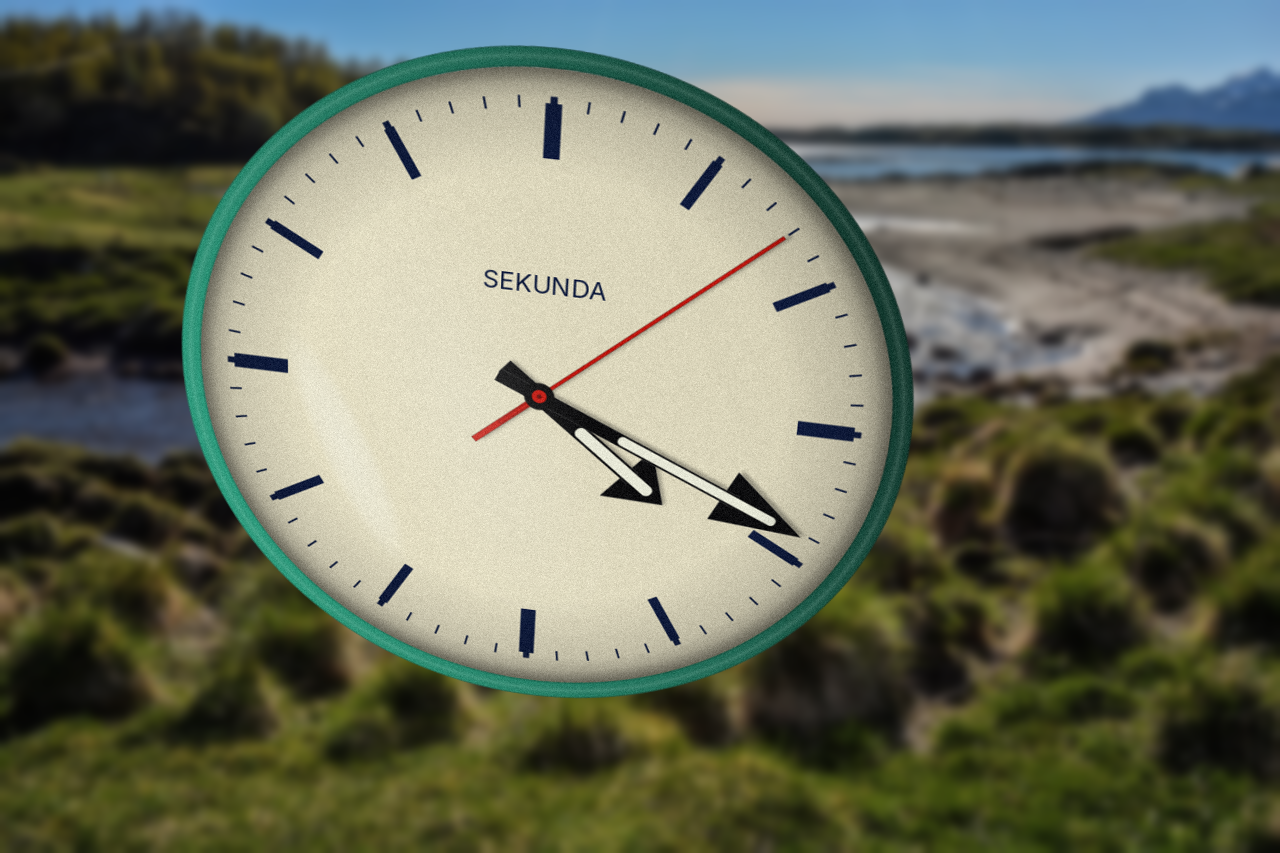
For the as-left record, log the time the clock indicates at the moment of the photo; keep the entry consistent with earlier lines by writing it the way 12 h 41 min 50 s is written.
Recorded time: 4 h 19 min 08 s
